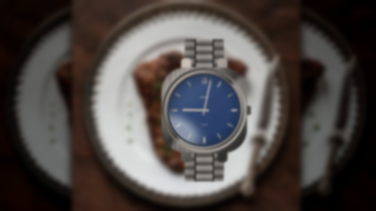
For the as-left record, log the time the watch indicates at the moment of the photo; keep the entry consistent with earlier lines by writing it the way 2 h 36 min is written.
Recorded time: 9 h 02 min
